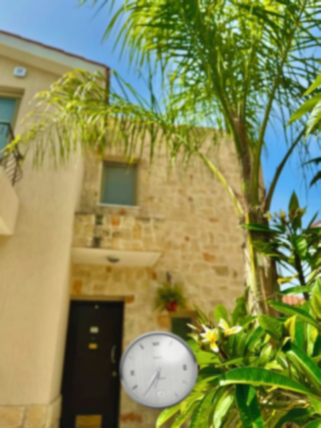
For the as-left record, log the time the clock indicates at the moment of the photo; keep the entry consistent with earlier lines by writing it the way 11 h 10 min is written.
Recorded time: 6 h 36 min
